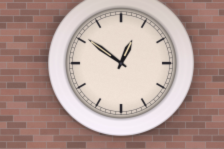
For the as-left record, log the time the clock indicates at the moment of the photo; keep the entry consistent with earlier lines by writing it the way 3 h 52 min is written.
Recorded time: 12 h 51 min
